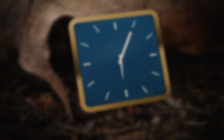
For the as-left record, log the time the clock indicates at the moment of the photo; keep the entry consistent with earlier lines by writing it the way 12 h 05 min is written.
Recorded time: 6 h 05 min
